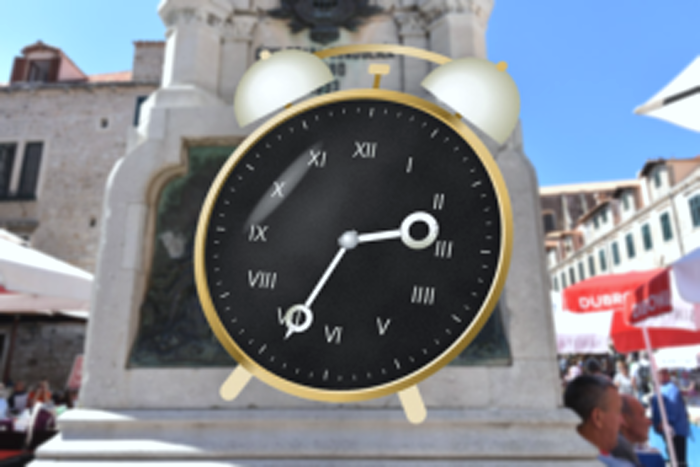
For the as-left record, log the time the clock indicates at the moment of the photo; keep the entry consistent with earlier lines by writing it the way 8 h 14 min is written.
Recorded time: 2 h 34 min
